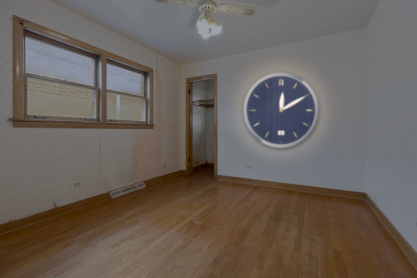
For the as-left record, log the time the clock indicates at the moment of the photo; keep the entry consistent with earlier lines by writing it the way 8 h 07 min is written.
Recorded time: 12 h 10 min
